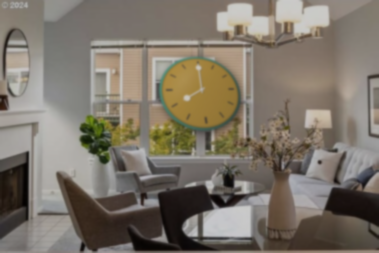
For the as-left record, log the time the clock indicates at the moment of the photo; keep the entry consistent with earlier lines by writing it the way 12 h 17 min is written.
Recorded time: 8 h 00 min
